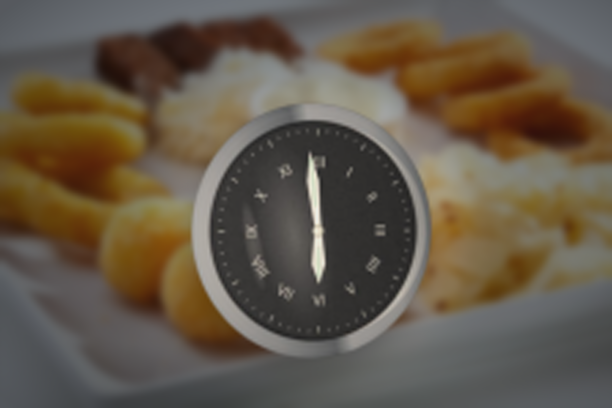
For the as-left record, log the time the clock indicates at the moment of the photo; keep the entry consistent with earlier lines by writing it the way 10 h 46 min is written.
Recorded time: 5 h 59 min
